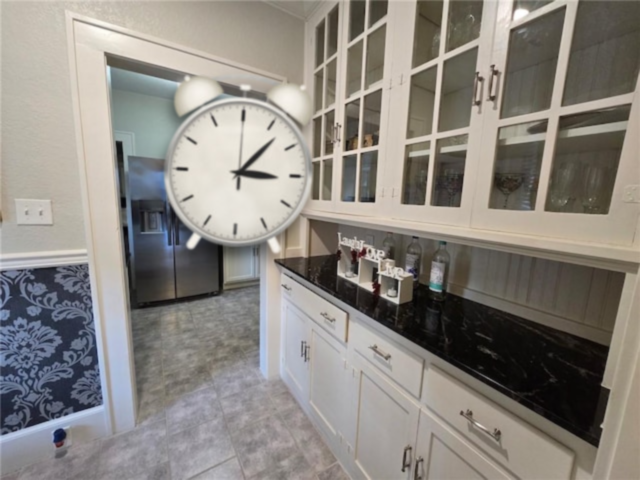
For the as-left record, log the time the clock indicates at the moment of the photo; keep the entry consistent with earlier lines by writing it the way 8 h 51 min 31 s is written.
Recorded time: 3 h 07 min 00 s
